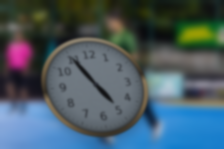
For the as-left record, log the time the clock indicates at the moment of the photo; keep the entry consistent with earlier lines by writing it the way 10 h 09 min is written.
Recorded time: 4 h 55 min
